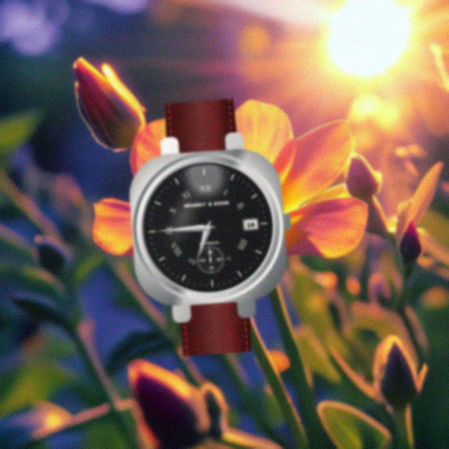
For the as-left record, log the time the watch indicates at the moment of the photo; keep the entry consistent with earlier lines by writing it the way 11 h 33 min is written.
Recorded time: 6 h 45 min
